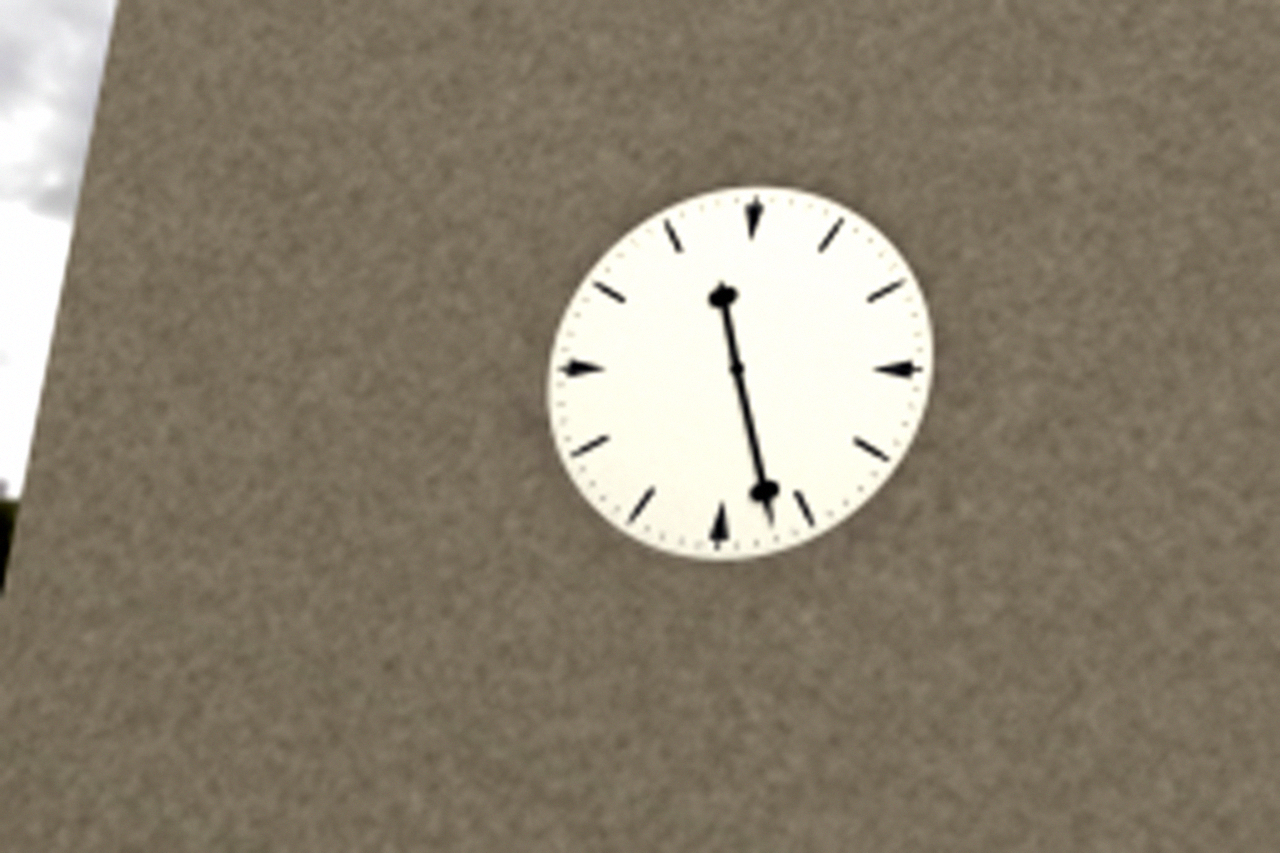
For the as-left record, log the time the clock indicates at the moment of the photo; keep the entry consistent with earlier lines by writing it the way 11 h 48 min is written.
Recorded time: 11 h 27 min
